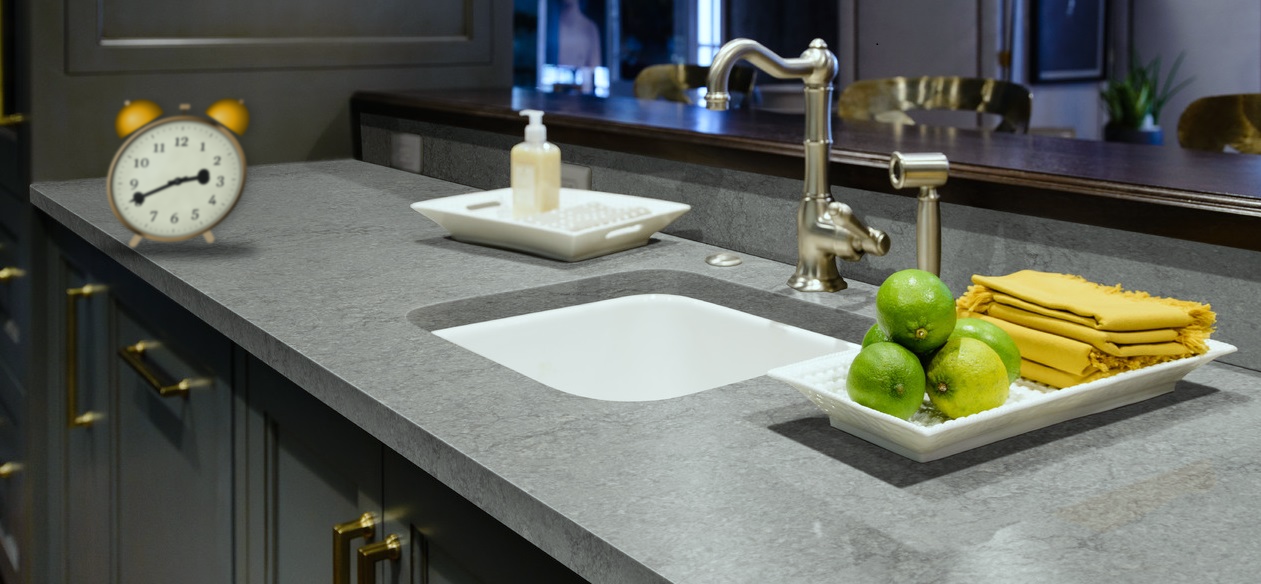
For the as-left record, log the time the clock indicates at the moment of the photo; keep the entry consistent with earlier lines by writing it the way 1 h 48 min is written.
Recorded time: 2 h 41 min
